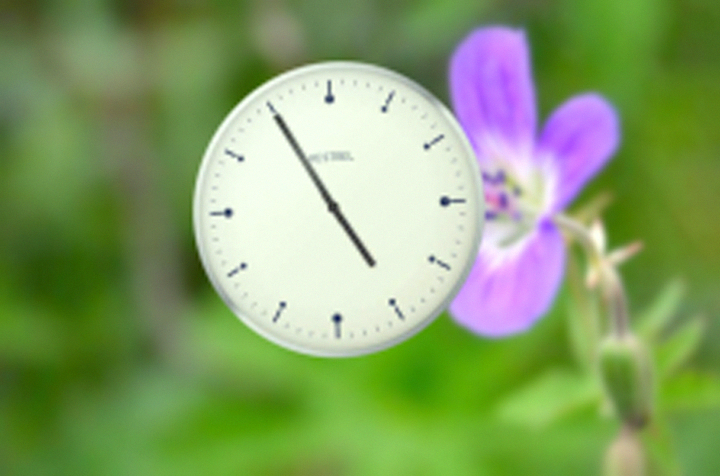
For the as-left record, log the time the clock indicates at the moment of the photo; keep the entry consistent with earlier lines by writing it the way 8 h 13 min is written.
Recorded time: 4 h 55 min
